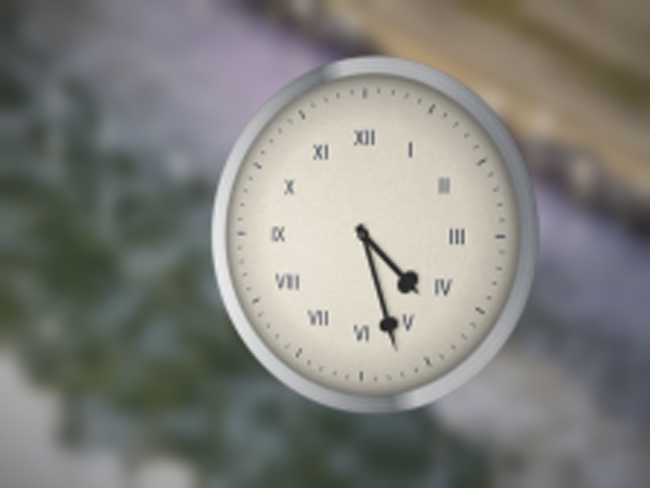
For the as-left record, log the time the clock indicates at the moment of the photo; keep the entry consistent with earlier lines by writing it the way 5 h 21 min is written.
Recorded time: 4 h 27 min
